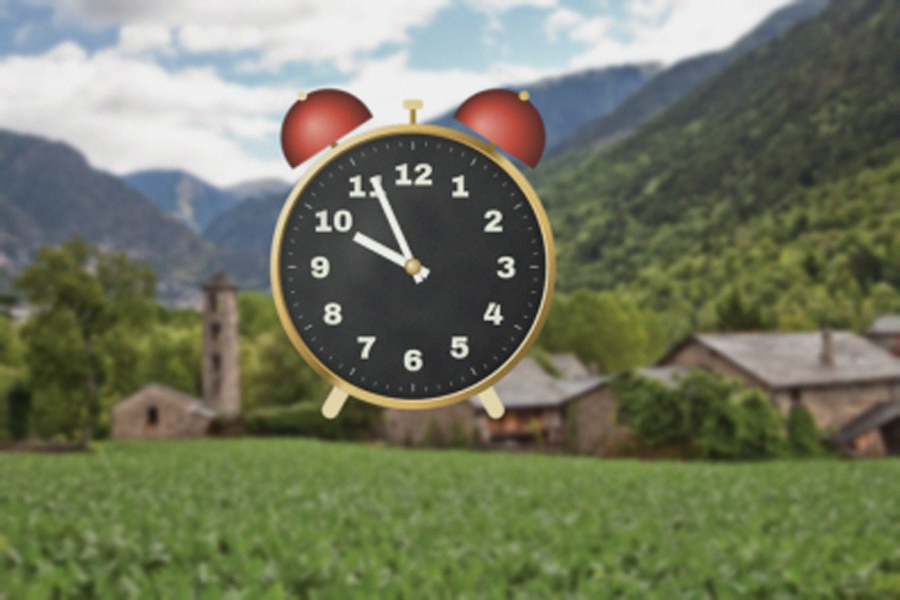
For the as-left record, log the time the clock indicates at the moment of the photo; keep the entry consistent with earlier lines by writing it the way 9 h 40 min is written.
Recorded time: 9 h 56 min
